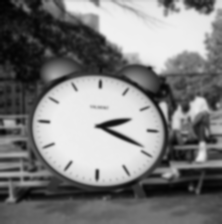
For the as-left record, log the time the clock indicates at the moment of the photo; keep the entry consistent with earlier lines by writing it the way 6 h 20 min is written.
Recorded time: 2 h 19 min
